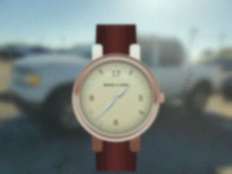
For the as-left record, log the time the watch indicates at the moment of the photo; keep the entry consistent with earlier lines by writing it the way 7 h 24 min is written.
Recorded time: 1 h 37 min
